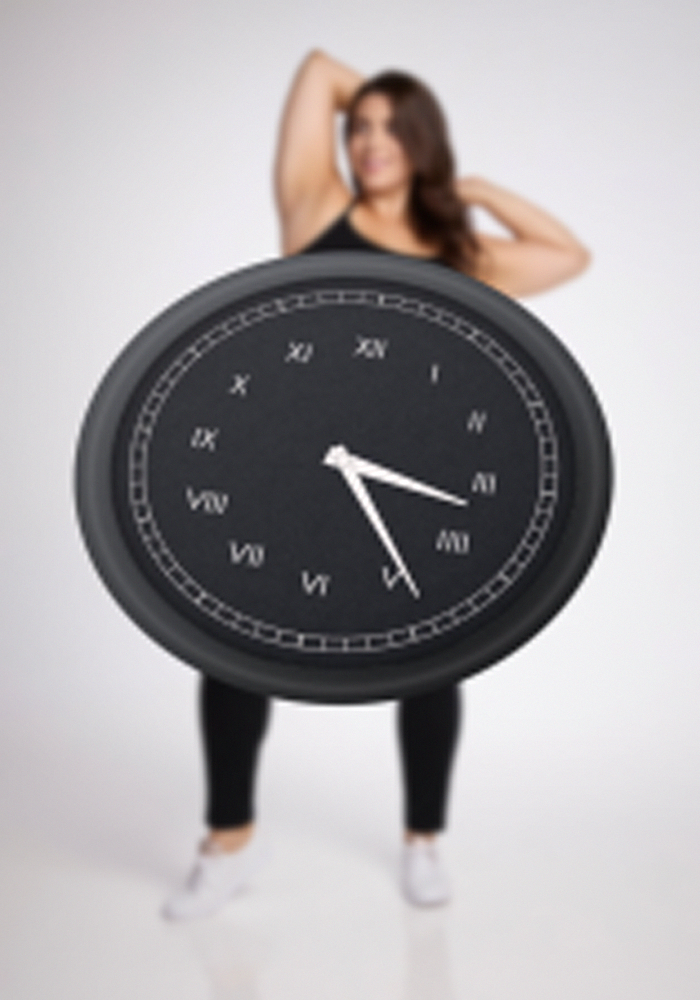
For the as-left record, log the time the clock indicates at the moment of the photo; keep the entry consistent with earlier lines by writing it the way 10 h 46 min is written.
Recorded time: 3 h 24 min
